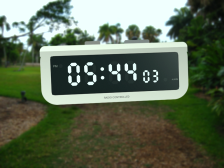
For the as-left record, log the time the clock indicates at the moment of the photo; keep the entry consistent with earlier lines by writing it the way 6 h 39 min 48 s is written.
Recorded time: 5 h 44 min 03 s
